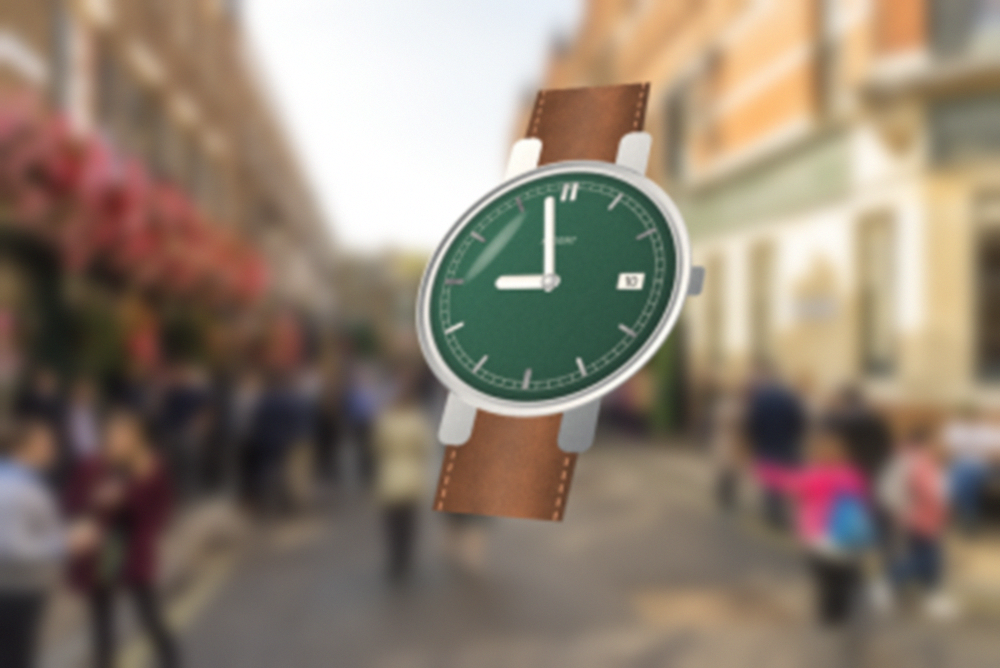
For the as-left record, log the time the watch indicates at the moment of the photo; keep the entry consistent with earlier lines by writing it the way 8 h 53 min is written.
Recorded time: 8 h 58 min
